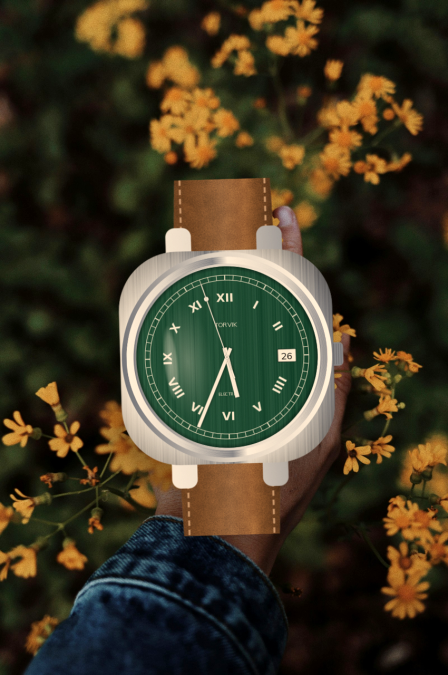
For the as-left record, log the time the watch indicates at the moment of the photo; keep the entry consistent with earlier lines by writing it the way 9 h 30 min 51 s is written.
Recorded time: 5 h 33 min 57 s
